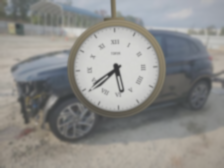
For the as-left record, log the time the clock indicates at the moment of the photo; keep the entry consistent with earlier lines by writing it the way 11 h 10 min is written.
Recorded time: 5 h 39 min
